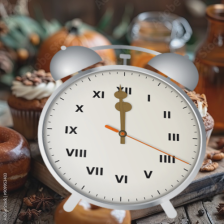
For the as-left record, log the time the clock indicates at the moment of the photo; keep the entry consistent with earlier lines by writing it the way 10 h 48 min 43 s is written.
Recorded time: 11 h 59 min 19 s
